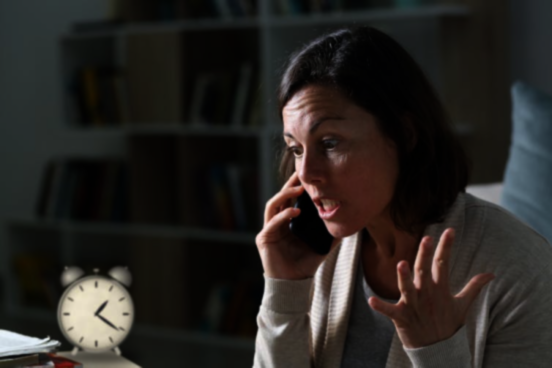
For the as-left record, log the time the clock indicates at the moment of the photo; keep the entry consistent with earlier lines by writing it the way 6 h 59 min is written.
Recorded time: 1 h 21 min
